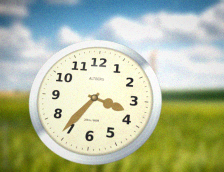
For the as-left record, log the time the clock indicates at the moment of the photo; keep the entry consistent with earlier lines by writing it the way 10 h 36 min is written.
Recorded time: 3 h 36 min
